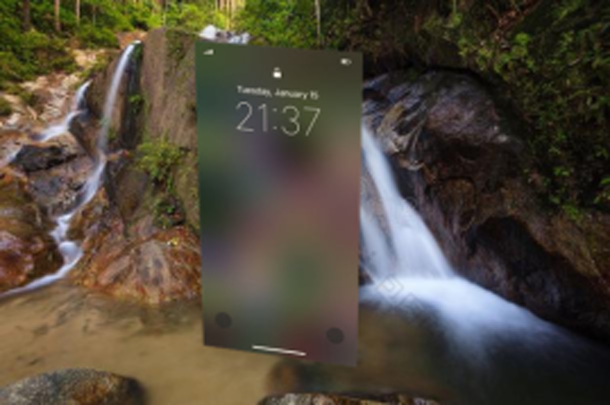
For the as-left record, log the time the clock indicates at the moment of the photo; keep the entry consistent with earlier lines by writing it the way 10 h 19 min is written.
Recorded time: 21 h 37 min
